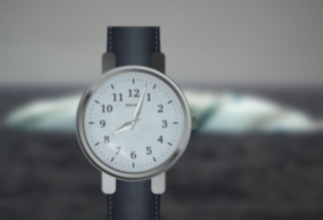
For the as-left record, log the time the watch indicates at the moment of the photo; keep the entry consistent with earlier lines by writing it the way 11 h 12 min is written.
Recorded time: 8 h 03 min
